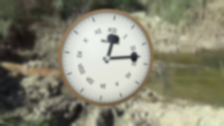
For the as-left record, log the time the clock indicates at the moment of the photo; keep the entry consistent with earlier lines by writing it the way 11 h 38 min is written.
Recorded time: 12 h 13 min
